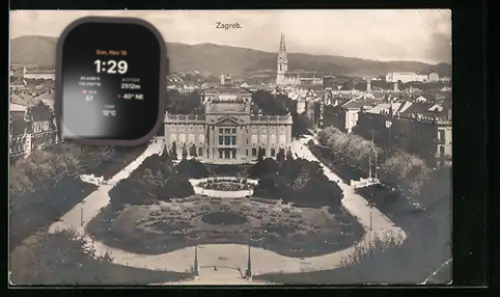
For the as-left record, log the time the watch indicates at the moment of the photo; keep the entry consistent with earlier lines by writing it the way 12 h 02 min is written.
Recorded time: 1 h 29 min
